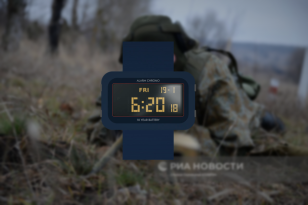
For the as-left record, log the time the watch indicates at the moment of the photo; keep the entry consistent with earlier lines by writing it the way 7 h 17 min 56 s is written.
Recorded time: 6 h 20 min 18 s
